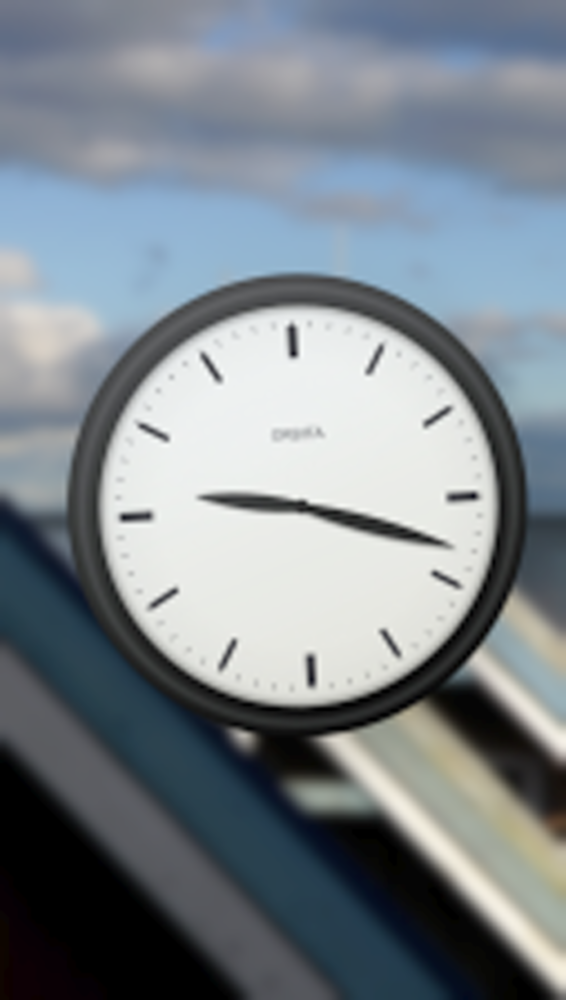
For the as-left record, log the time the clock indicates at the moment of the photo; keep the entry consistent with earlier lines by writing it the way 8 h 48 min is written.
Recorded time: 9 h 18 min
